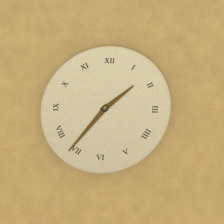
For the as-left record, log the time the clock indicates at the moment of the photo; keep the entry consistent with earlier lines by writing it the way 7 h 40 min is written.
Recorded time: 1 h 36 min
